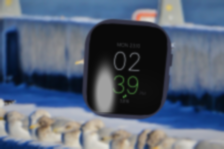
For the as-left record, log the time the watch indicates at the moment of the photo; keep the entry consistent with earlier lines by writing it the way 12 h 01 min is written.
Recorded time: 2 h 39 min
